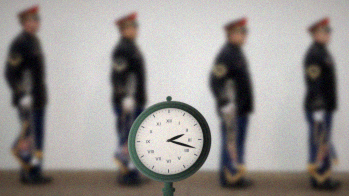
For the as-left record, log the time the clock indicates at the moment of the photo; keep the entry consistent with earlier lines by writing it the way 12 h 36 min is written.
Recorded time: 2 h 18 min
